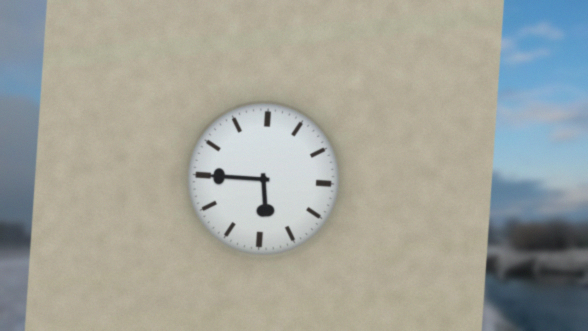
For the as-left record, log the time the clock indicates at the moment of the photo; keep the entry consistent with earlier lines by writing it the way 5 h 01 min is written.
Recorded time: 5 h 45 min
